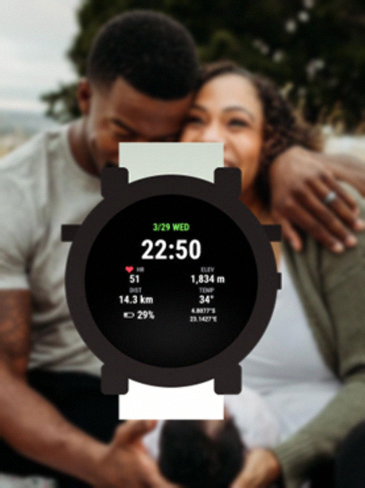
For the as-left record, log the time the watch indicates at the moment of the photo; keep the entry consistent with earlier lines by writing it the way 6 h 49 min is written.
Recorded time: 22 h 50 min
